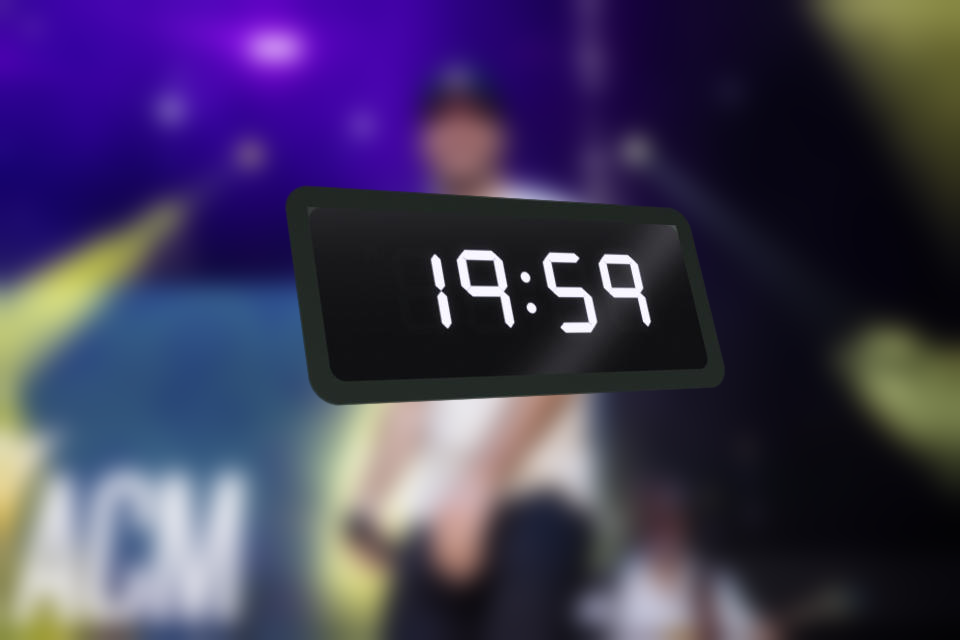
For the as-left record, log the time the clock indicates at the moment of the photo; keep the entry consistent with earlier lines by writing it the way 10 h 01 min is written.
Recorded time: 19 h 59 min
